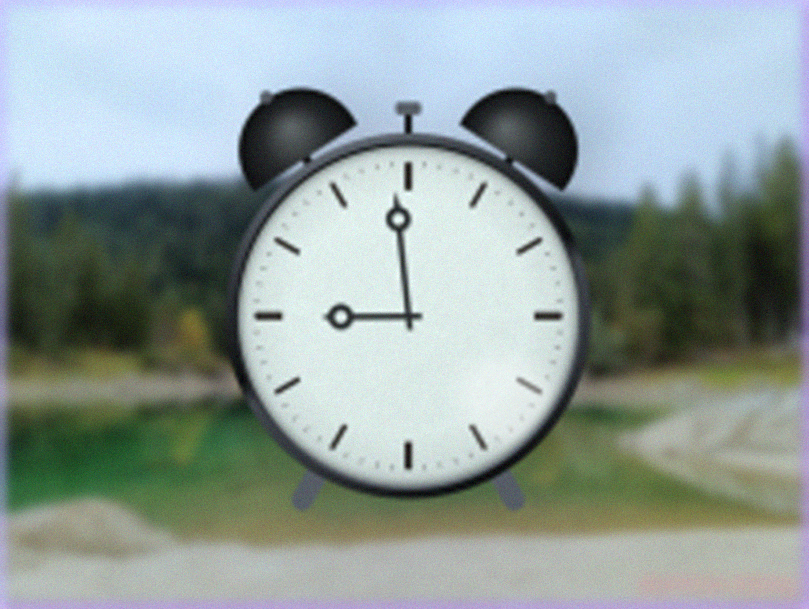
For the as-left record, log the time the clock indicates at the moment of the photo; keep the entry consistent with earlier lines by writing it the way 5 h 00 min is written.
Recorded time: 8 h 59 min
